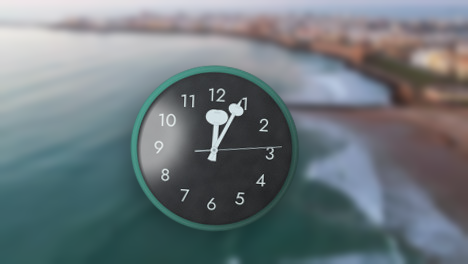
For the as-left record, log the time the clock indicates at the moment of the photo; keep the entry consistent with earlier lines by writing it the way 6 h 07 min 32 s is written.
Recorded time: 12 h 04 min 14 s
